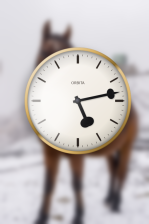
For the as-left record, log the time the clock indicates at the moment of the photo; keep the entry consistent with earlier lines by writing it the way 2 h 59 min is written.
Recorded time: 5 h 13 min
